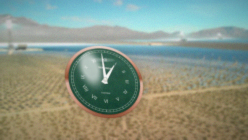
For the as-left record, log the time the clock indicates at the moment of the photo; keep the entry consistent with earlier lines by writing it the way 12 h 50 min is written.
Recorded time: 12 h 59 min
